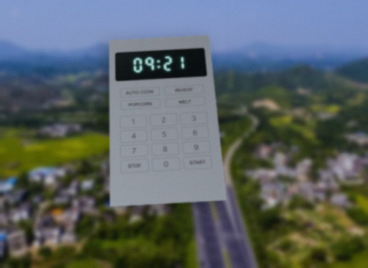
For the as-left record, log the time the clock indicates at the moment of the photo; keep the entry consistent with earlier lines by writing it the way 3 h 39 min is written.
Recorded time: 9 h 21 min
